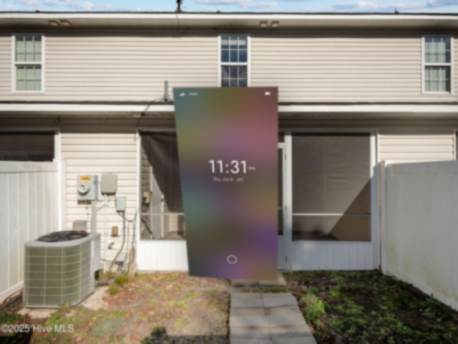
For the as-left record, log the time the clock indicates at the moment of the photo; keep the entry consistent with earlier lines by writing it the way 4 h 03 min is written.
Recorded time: 11 h 31 min
